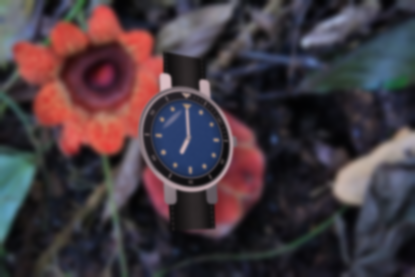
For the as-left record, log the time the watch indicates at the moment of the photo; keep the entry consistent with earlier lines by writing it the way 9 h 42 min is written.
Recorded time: 7 h 00 min
